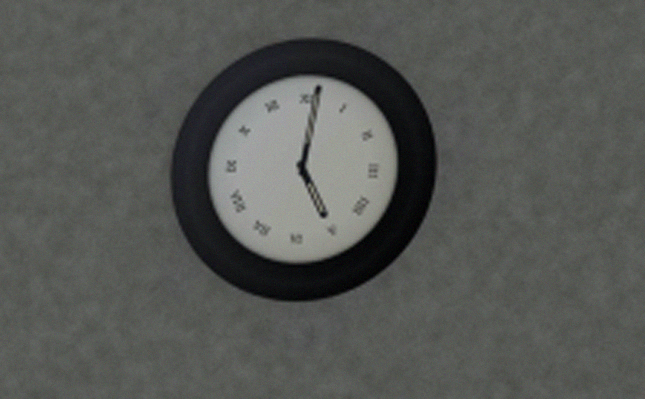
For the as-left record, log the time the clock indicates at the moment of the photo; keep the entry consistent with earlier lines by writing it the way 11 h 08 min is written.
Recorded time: 5 h 01 min
